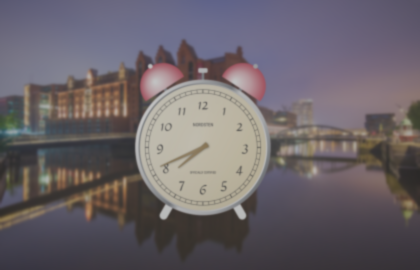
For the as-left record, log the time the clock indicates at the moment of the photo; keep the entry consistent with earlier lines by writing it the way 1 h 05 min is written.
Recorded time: 7 h 41 min
